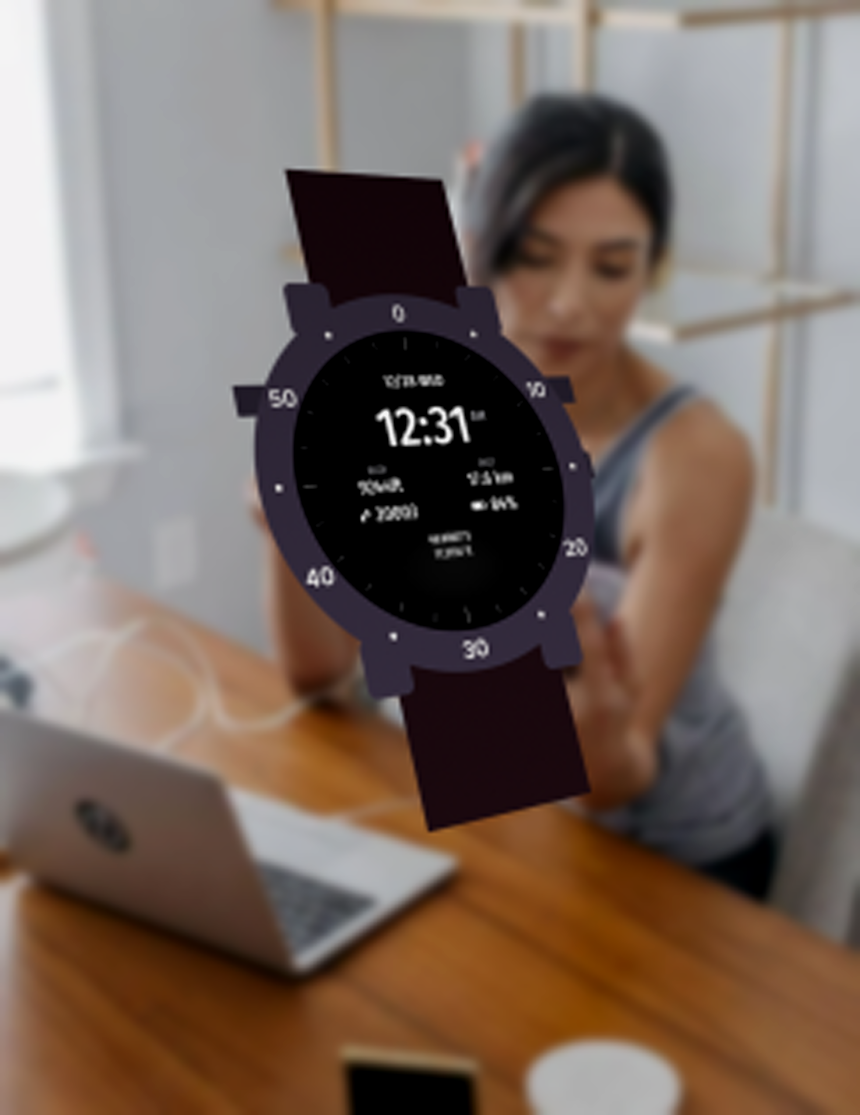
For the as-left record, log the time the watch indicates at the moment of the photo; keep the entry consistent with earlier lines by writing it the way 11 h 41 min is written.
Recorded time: 12 h 31 min
